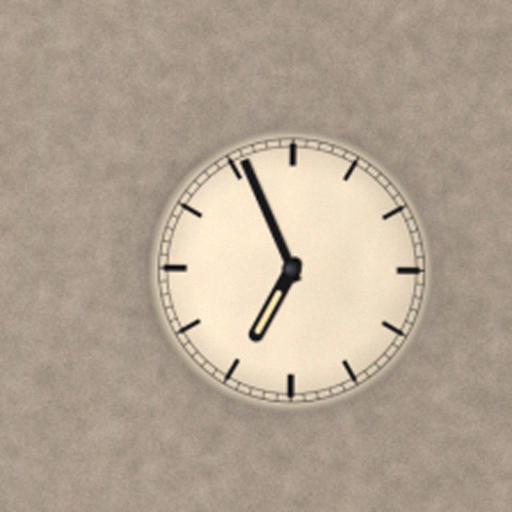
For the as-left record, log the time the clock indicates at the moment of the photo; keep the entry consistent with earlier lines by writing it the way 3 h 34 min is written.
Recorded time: 6 h 56 min
